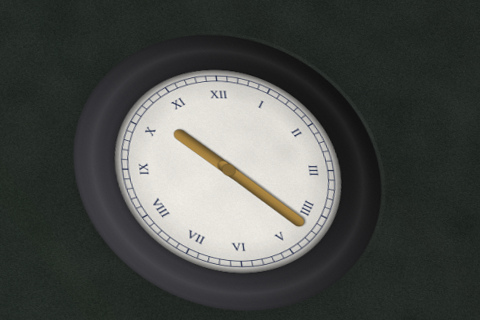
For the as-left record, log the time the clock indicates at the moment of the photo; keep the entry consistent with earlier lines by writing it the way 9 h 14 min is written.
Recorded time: 10 h 22 min
